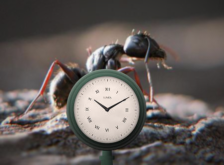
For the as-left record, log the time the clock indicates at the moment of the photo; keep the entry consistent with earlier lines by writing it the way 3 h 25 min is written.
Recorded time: 10 h 10 min
